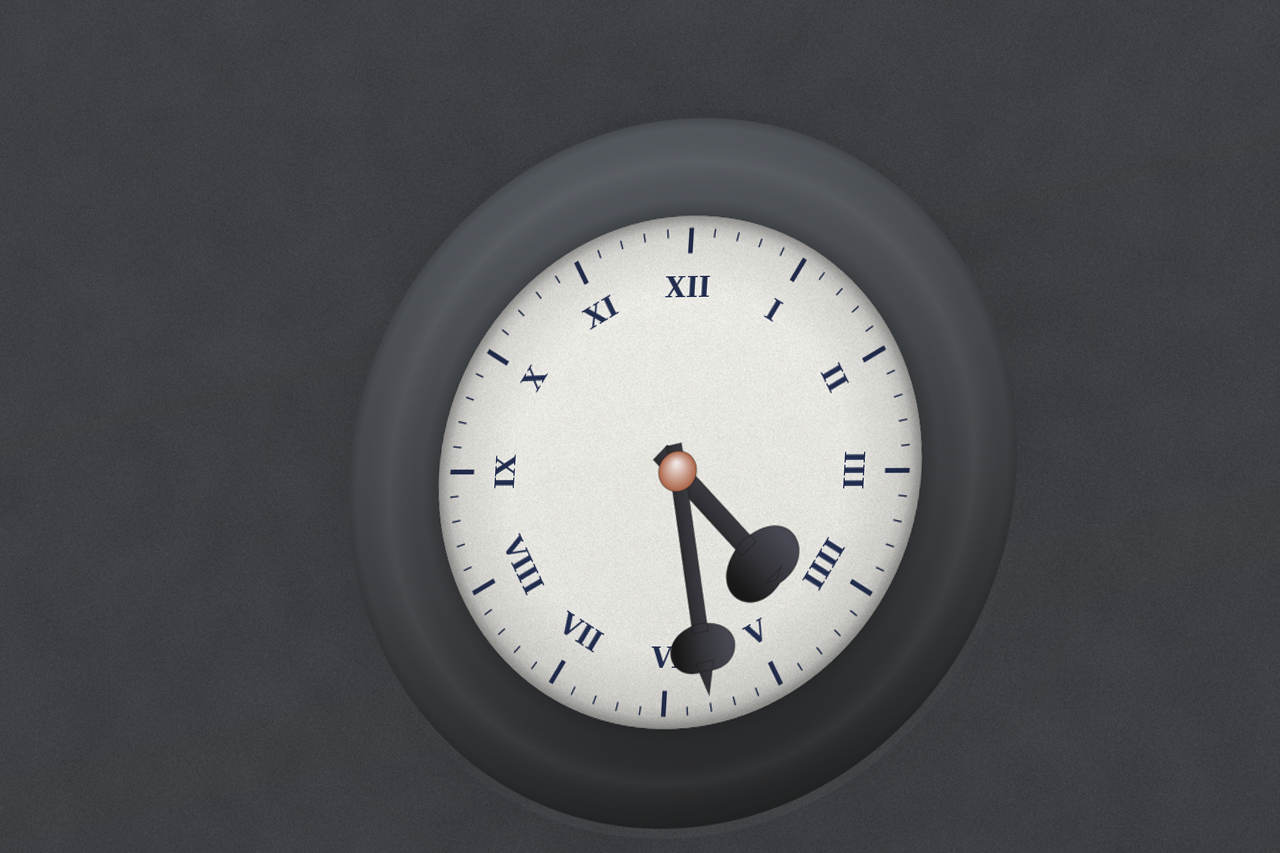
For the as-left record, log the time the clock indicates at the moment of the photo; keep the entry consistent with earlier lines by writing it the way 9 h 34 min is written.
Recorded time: 4 h 28 min
